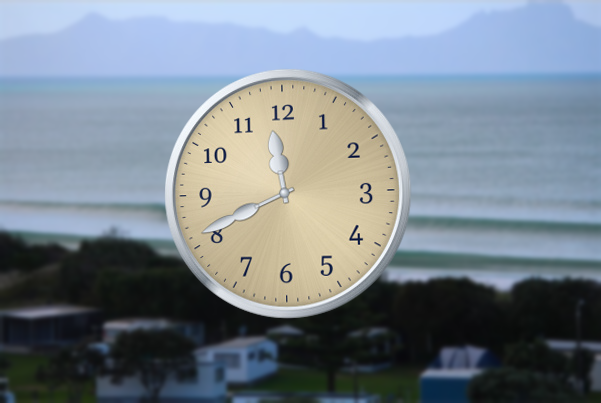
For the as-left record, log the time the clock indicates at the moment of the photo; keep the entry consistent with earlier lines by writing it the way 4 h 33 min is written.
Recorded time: 11 h 41 min
